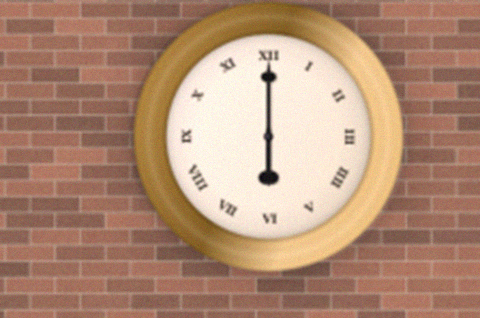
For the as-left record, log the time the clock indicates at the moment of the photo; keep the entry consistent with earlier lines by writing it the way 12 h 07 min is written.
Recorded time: 6 h 00 min
